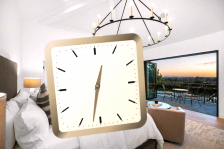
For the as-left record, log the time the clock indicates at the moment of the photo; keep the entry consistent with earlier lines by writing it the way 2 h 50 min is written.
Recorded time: 12 h 32 min
